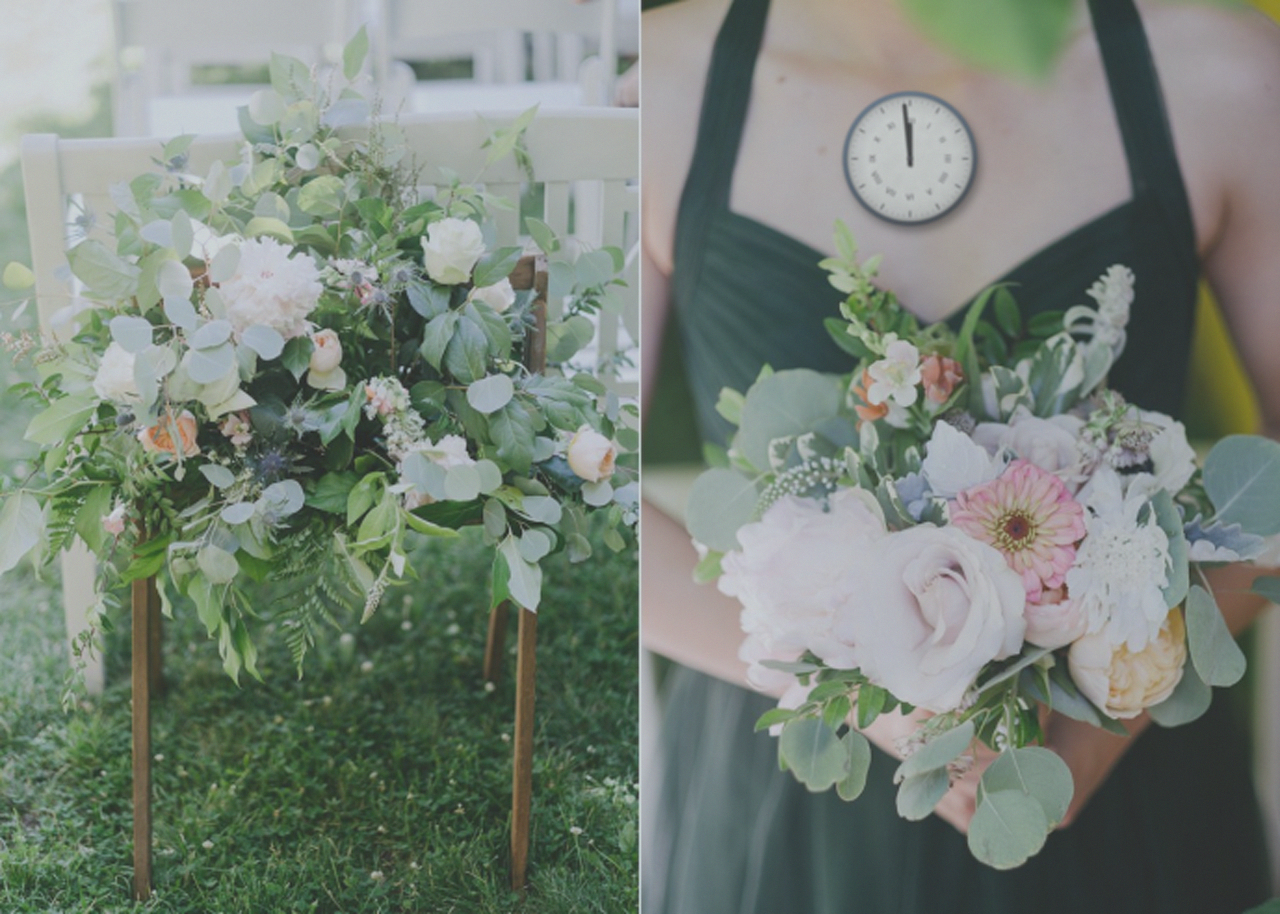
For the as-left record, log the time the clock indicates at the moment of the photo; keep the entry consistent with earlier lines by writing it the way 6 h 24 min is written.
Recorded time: 11 h 59 min
